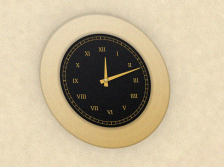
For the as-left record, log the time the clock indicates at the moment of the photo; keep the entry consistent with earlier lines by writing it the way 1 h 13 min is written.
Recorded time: 12 h 12 min
